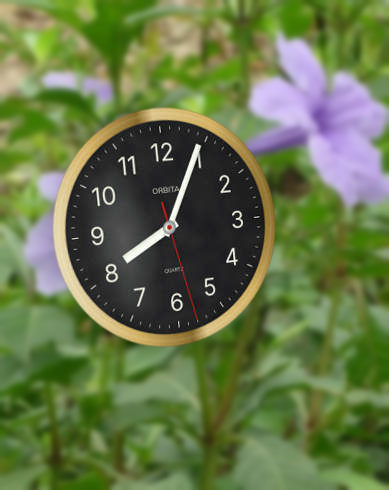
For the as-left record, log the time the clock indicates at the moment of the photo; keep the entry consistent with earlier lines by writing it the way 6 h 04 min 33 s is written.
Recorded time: 8 h 04 min 28 s
